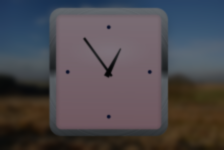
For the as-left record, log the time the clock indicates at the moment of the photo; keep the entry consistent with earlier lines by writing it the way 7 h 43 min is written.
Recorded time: 12 h 54 min
